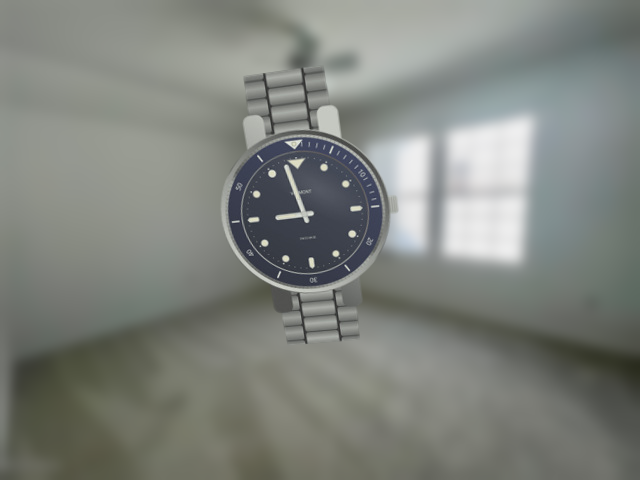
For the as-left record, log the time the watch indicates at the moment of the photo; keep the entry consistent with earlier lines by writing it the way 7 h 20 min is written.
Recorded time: 8 h 58 min
